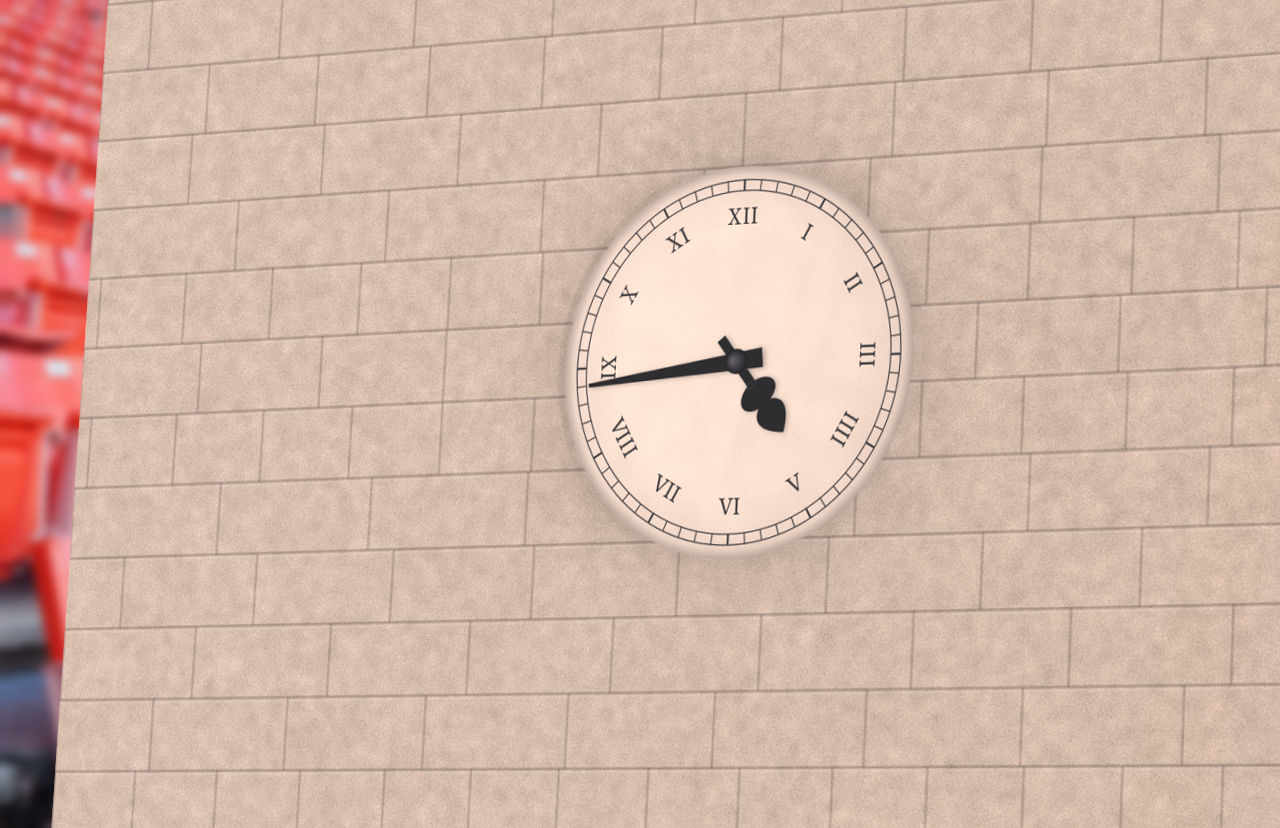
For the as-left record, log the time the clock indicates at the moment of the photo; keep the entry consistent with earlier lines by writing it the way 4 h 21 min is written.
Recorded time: 4 h 44 min
